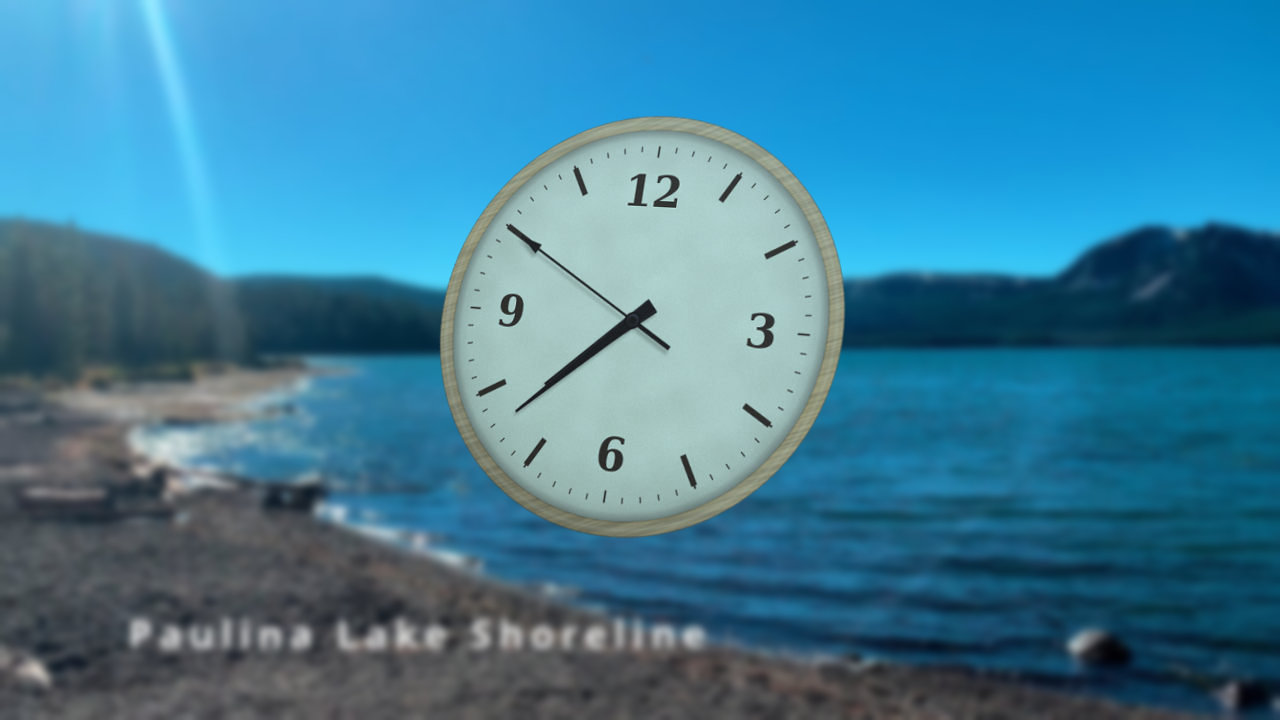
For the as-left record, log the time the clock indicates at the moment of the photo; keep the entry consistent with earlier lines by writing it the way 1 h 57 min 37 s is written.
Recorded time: 7 h 37 min 50 s
